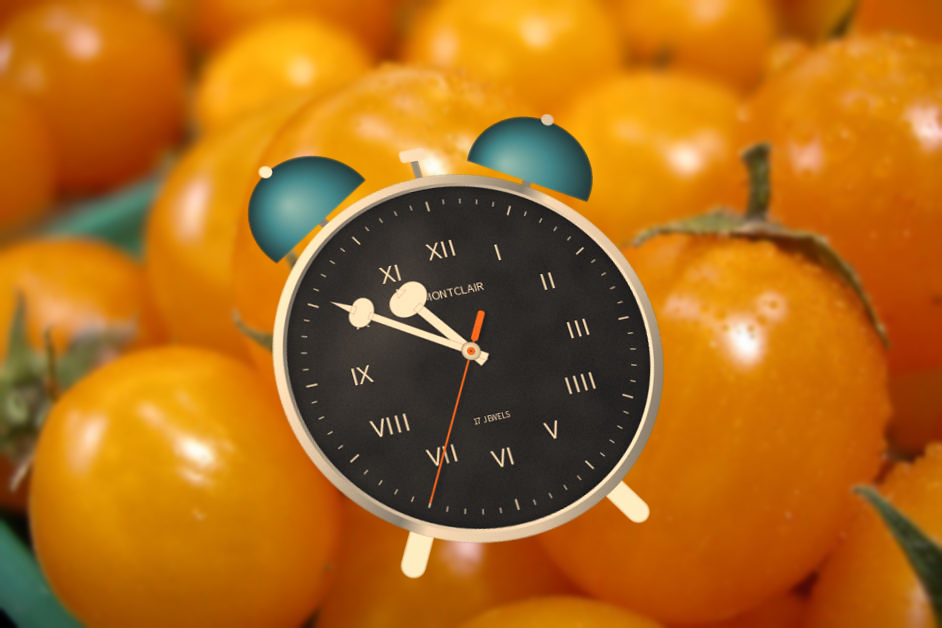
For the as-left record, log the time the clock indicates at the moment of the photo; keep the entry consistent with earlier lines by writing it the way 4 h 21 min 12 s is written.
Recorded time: 10 h 50 min 35 s
